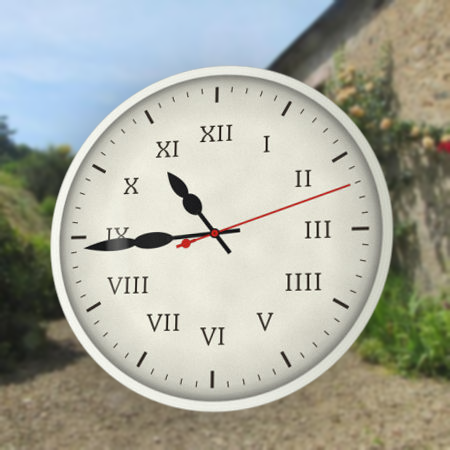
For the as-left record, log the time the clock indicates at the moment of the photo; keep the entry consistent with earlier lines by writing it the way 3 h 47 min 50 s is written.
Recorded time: 10 h 44 min 12 s
